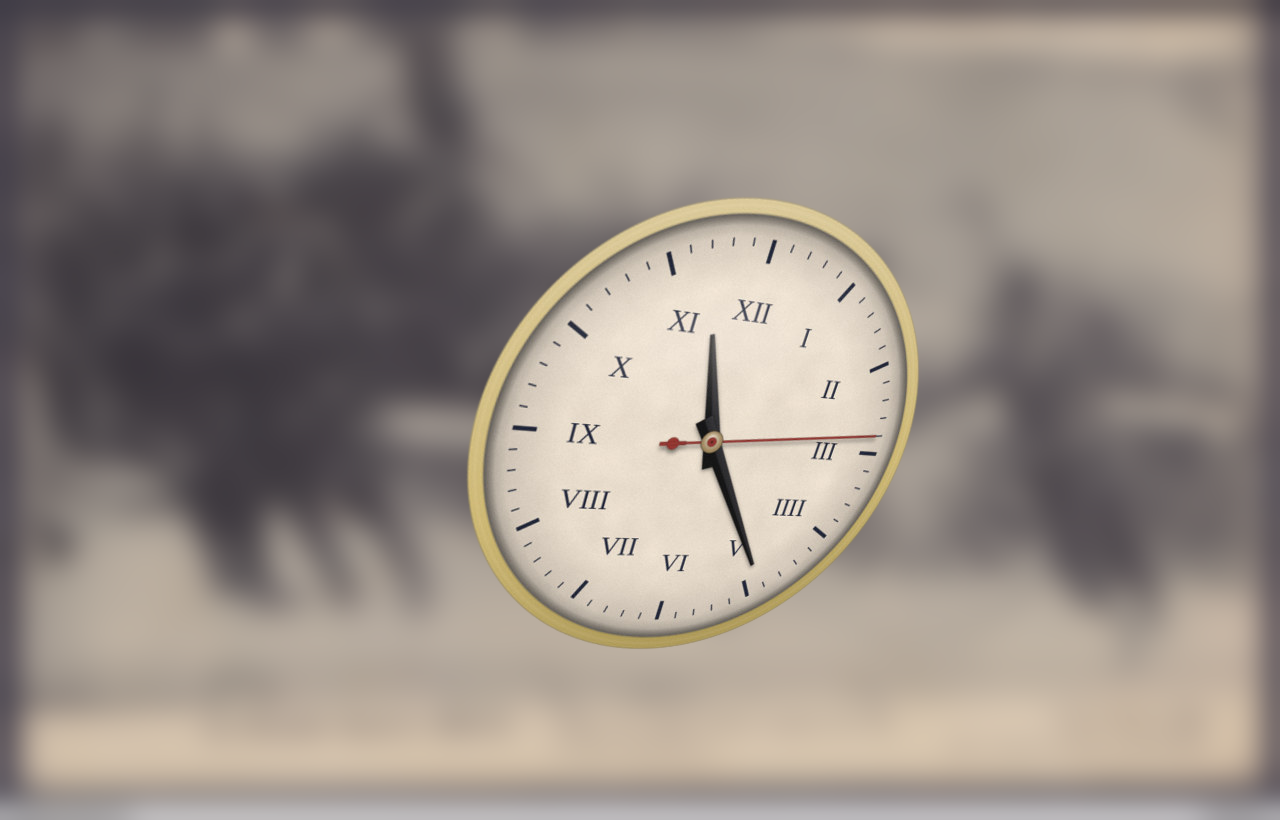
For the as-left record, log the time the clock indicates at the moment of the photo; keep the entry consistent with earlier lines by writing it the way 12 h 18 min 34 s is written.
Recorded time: 11 h 24 min 14 s
